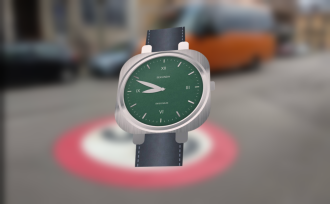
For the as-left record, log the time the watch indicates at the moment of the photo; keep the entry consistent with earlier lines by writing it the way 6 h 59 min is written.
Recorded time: 8 h 49 min
